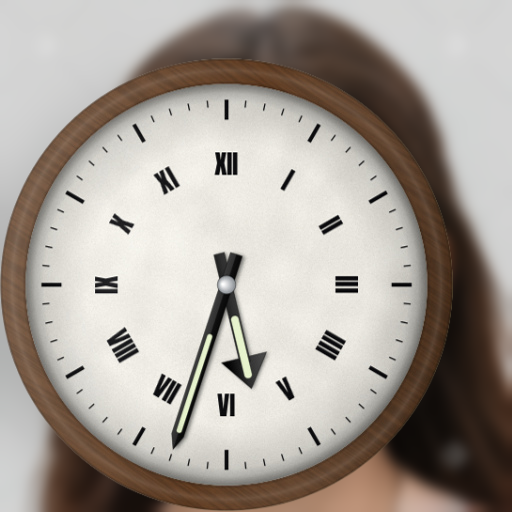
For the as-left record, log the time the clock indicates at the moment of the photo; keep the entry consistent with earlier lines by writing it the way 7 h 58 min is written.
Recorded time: 5 h 33 min
